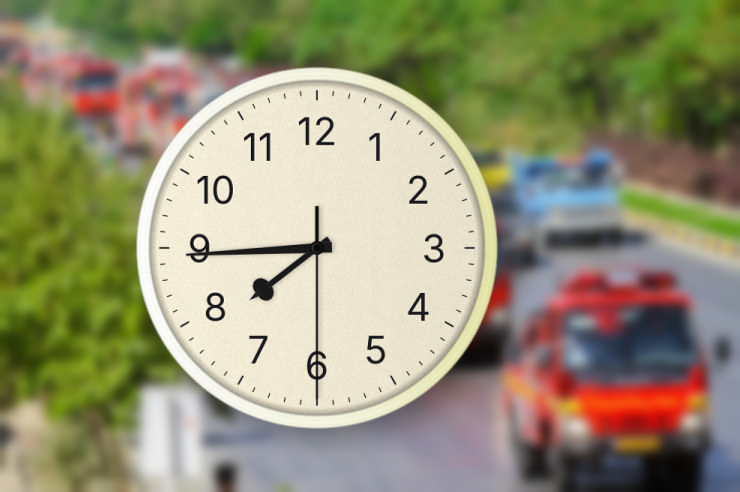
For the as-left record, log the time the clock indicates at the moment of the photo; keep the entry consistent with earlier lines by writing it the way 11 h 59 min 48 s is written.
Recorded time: 7 h 44 min 30 s
